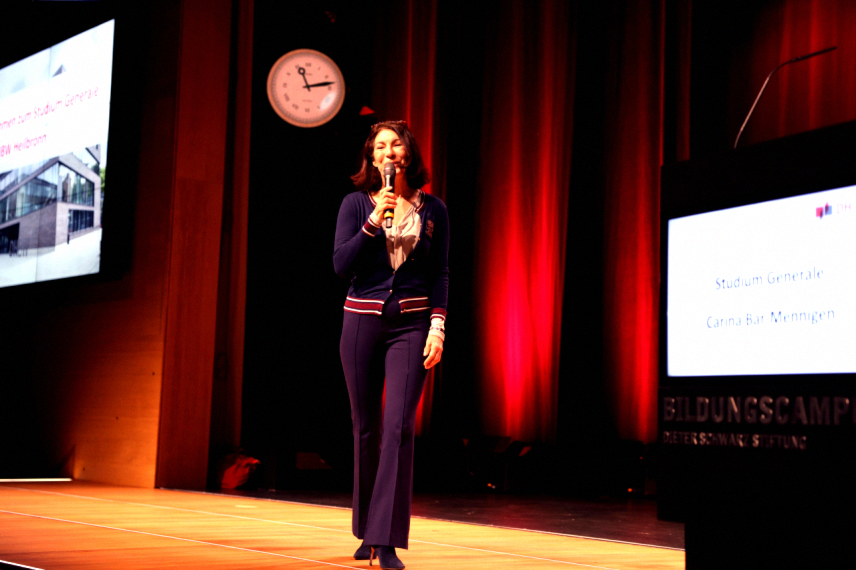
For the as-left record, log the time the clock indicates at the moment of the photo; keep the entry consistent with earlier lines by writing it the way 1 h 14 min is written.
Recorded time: 11 h 13 min
